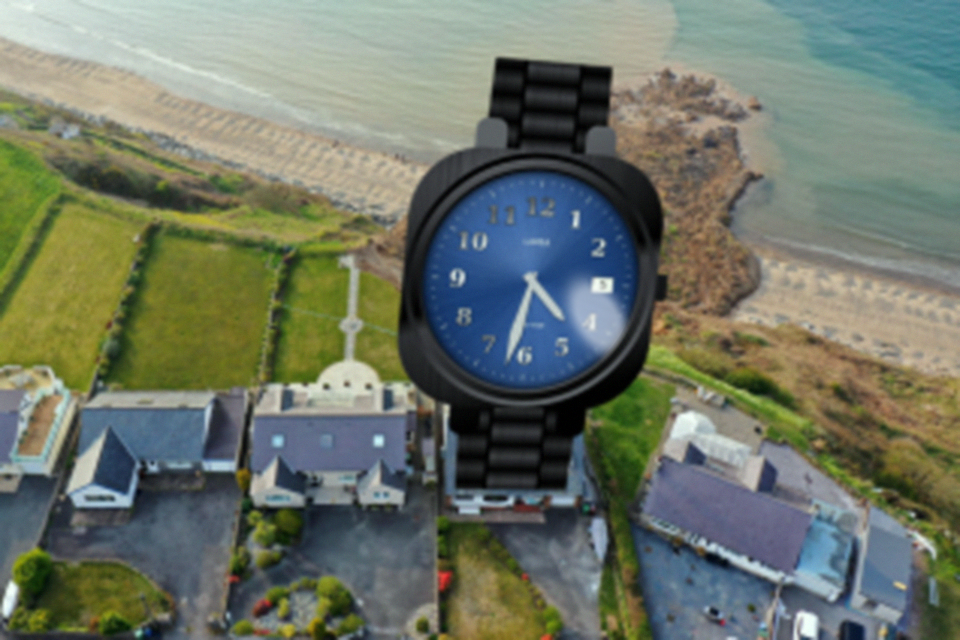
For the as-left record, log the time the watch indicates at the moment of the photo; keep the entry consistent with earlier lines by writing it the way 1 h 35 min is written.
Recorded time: 4 h 32 min
